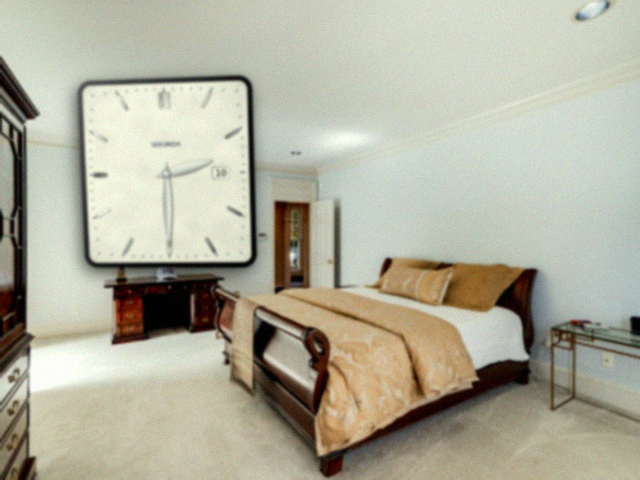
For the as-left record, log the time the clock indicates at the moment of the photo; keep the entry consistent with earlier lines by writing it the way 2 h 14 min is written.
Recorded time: 2 h 30 min
